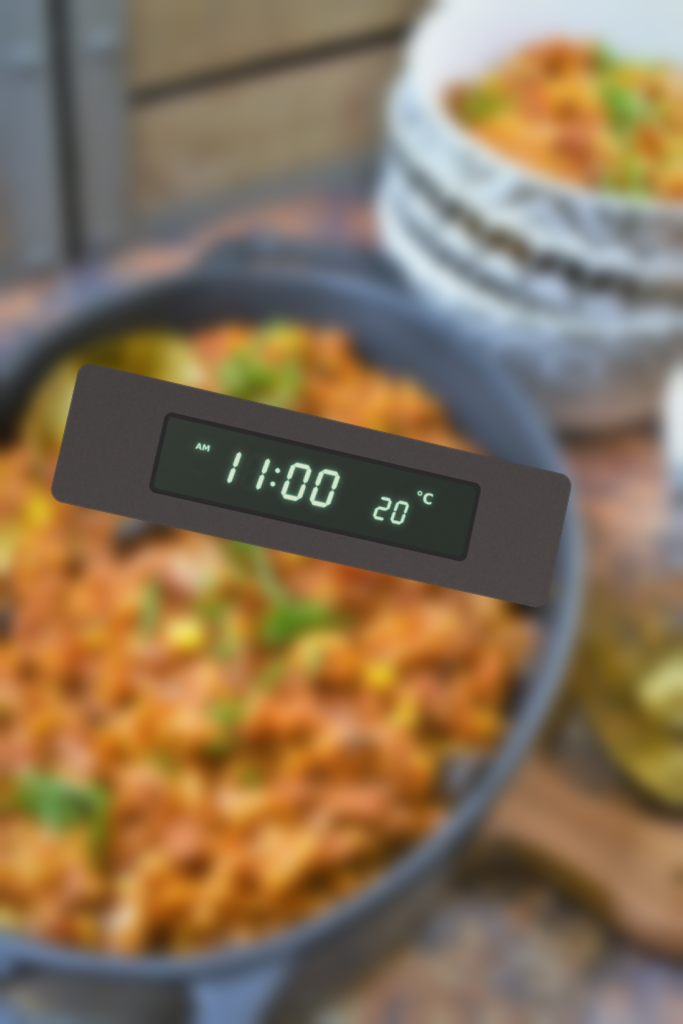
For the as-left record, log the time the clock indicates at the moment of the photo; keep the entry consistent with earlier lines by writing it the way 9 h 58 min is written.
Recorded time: 11 h 00 min
